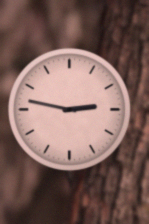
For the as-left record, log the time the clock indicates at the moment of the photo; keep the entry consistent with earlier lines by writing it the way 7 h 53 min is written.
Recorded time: 2 h 47 min
